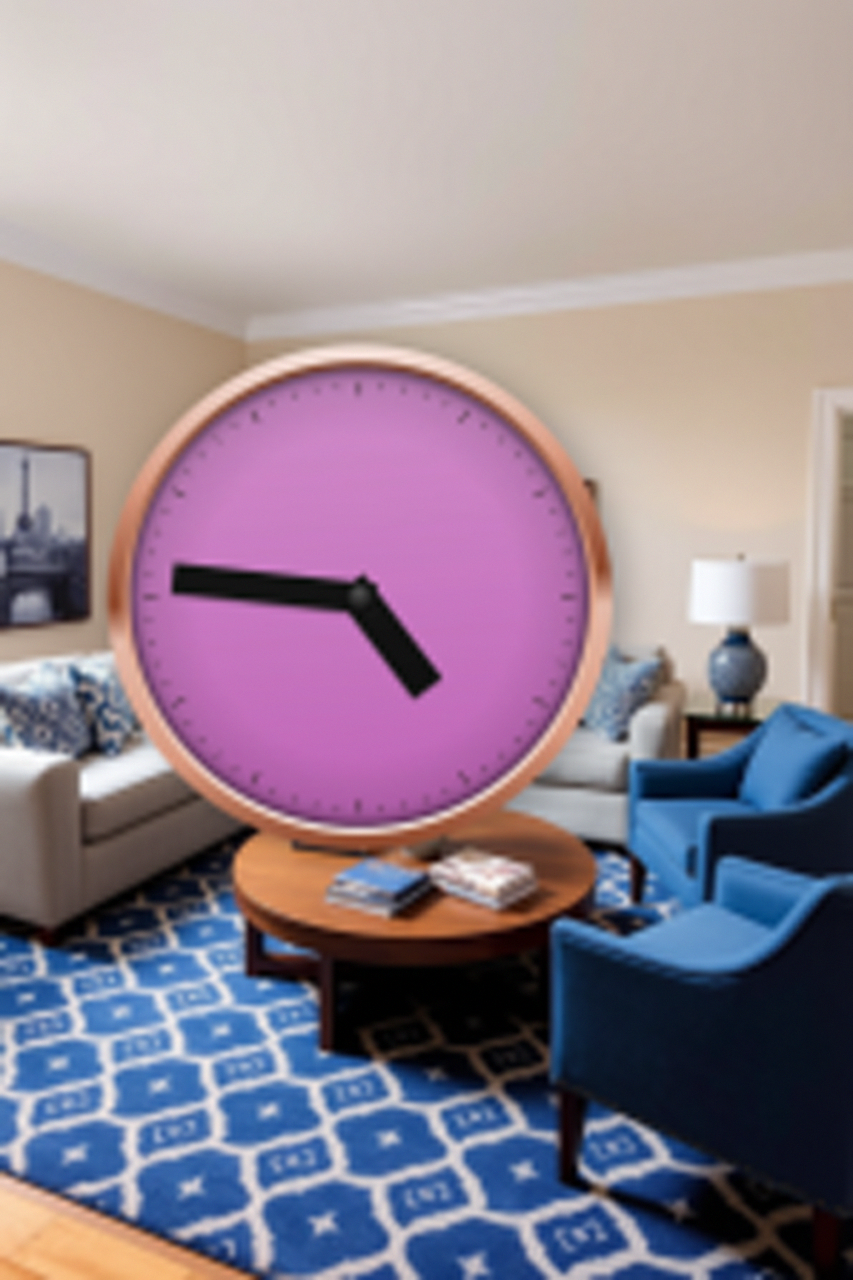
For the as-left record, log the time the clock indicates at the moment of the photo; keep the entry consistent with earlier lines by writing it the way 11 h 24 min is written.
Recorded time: 4 h 46 min
